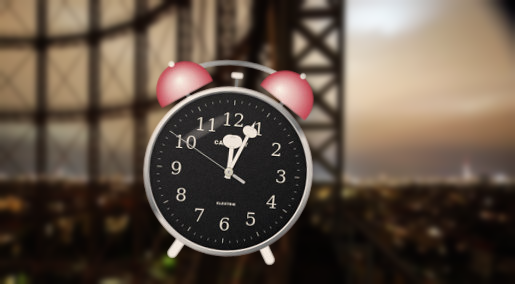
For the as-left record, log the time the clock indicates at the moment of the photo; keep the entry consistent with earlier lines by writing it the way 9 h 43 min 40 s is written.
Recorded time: 12 h 03 min 50 s
